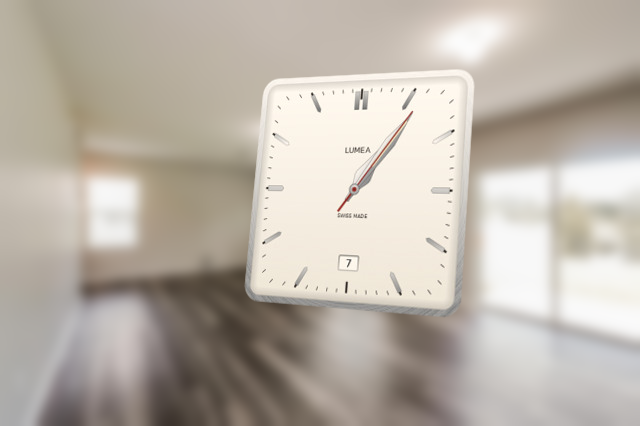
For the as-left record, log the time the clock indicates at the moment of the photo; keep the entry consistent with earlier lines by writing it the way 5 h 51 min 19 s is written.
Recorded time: 1 h 06 min 06 s
